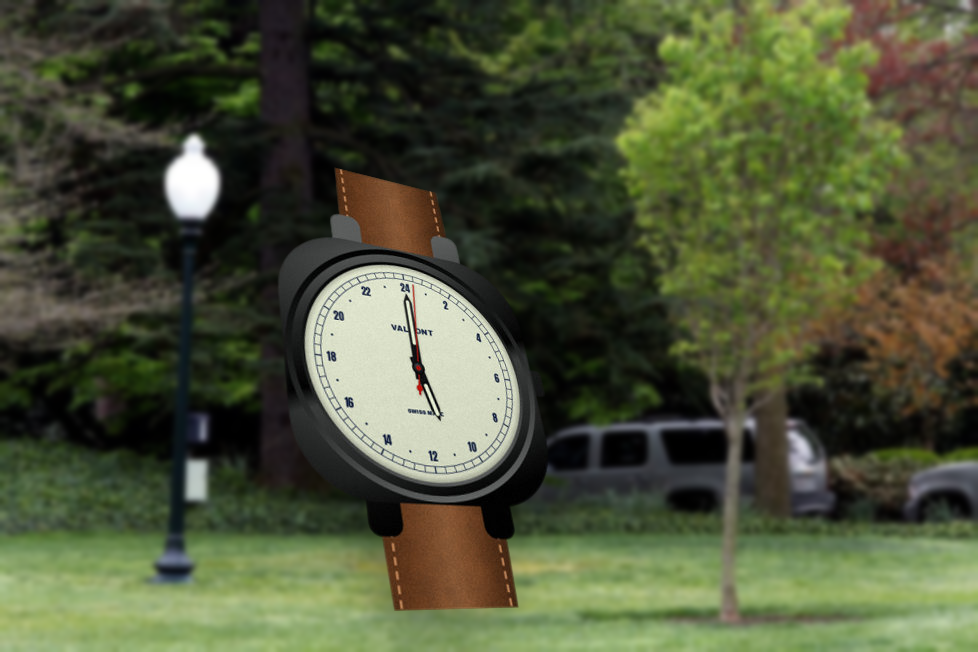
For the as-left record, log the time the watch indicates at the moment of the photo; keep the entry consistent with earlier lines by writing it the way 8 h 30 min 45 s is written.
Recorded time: 11 h 00 min 01 s
